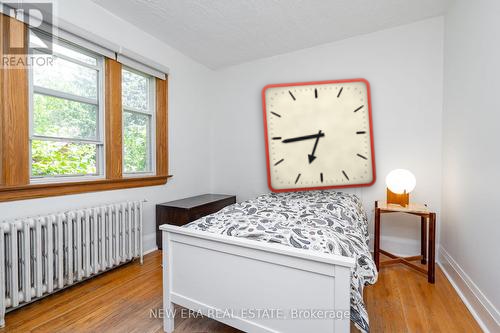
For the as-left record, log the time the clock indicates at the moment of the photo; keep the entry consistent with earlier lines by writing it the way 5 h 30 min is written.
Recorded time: 6 h 44 min
